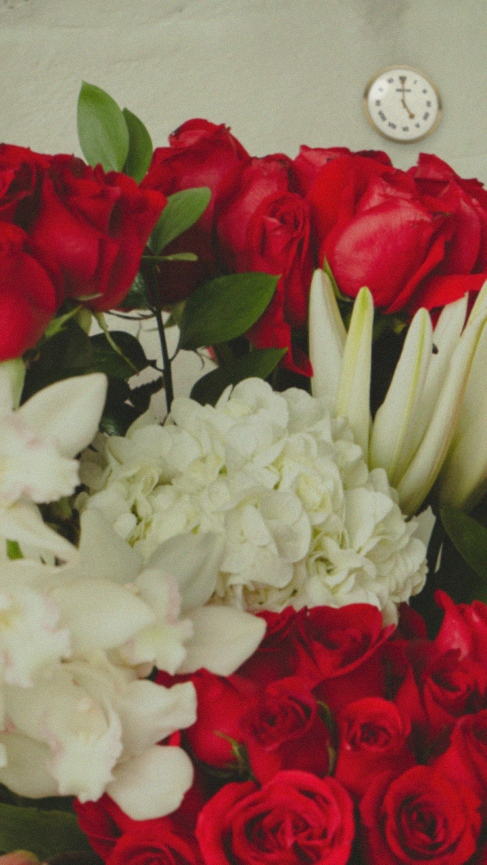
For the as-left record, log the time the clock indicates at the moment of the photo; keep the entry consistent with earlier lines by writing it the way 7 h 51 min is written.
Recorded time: 5 h 00 min
